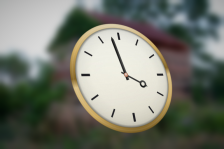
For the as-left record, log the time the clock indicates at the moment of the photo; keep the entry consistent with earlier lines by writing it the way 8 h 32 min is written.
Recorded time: 3 h 58 min
